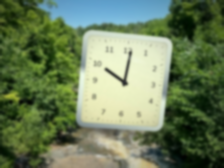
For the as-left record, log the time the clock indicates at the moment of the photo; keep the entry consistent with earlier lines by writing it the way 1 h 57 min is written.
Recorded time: 10 h 01 min
